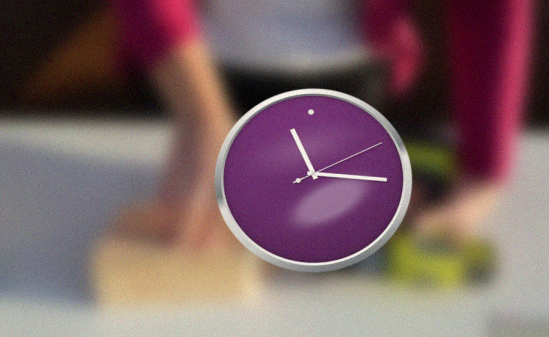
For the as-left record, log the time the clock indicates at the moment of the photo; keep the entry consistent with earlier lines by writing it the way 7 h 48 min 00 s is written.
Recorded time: 11 h 16 min 11 s
